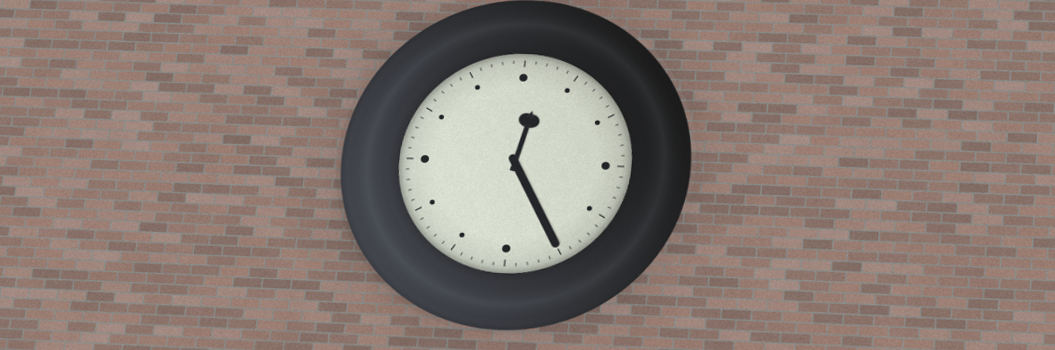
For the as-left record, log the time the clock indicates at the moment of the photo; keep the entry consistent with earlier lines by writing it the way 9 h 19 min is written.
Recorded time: 12 h 25 min
